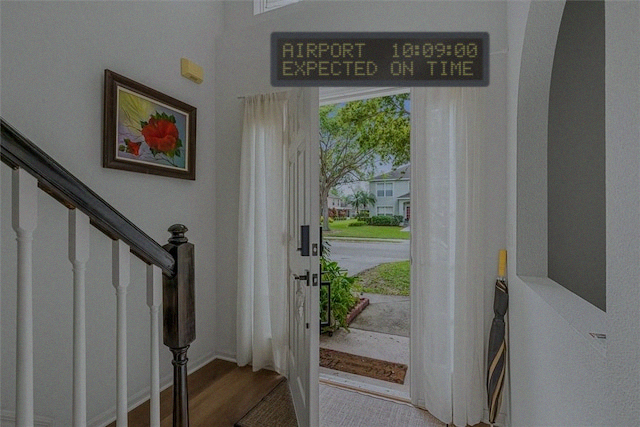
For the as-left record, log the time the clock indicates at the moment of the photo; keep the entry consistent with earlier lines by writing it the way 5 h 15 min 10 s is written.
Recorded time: 10 h 09 min 00 s
